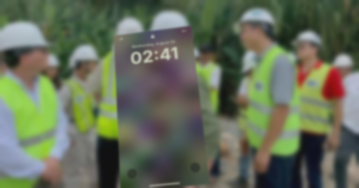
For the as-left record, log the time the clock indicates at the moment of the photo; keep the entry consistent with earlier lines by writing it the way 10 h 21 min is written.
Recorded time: 2 h 41 min
